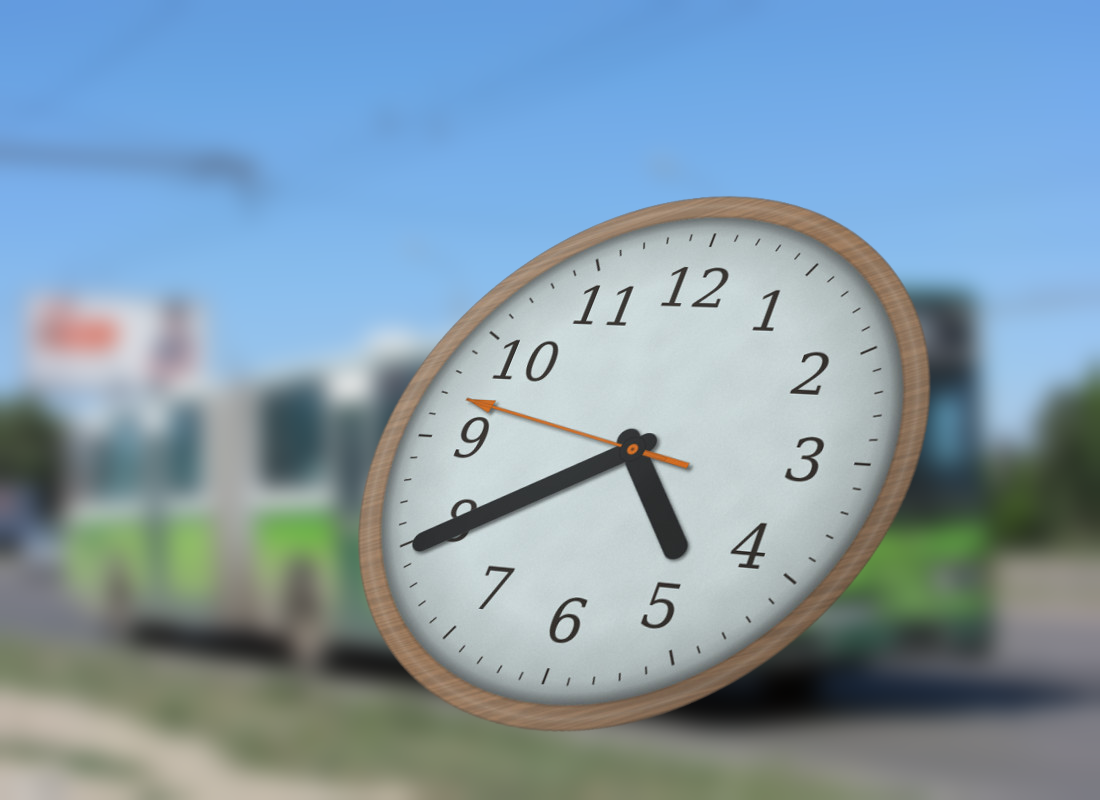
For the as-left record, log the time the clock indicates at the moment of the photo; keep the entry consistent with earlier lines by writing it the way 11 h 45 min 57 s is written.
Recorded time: 4 h 39 min 47 s
